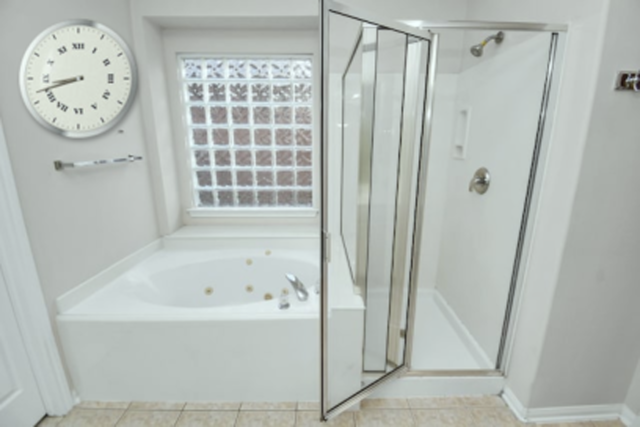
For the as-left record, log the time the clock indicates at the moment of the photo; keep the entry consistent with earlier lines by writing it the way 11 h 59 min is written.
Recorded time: 8 h 42 min
